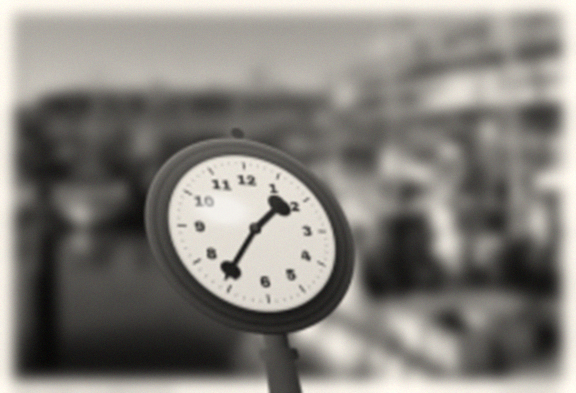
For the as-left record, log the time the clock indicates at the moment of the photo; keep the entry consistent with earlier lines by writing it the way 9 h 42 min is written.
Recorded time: 1 h 36 min
